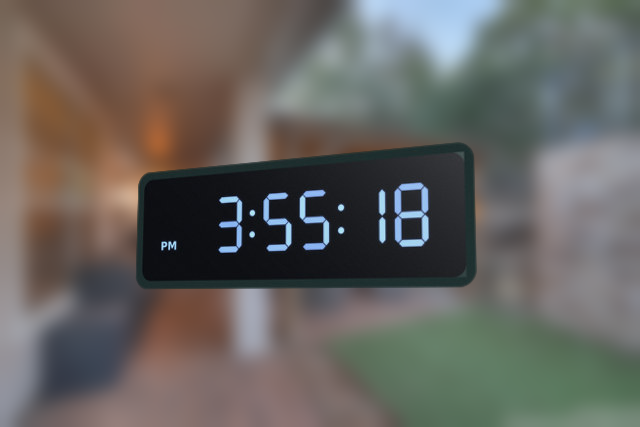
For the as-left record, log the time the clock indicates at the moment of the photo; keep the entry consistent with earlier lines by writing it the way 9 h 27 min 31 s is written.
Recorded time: 3 h 55 min 18 s
